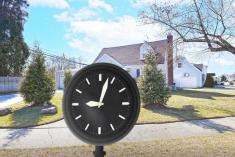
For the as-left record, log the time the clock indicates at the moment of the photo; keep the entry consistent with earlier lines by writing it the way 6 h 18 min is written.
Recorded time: 9 h 03 min
